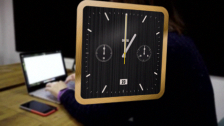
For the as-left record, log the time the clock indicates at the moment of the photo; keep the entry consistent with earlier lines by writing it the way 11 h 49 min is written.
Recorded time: 1 h 00 min
